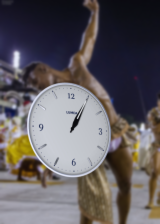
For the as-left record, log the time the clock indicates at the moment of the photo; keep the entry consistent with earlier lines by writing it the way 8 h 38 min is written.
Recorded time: 1 h 05 min
